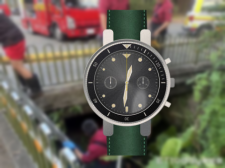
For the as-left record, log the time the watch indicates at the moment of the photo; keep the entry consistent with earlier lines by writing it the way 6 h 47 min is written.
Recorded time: 12 h 31 min
